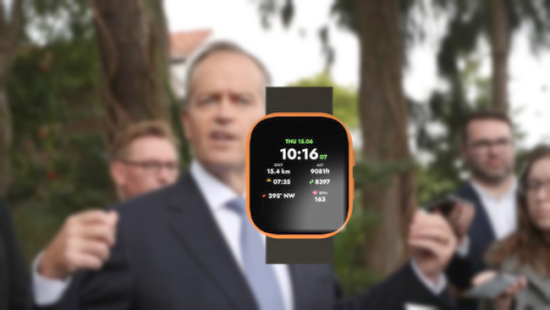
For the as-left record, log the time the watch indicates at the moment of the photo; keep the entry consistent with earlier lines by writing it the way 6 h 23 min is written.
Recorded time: 10 h 16 min
